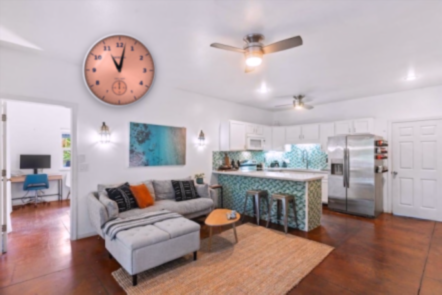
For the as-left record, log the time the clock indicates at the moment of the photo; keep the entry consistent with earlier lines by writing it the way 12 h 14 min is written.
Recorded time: 11 h 02 min
